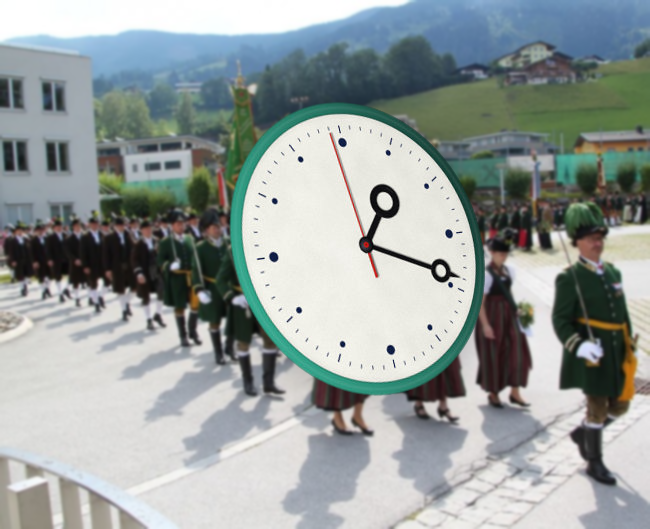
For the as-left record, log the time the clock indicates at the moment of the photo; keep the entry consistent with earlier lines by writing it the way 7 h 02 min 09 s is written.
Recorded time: 1 h 18 min 59 s
